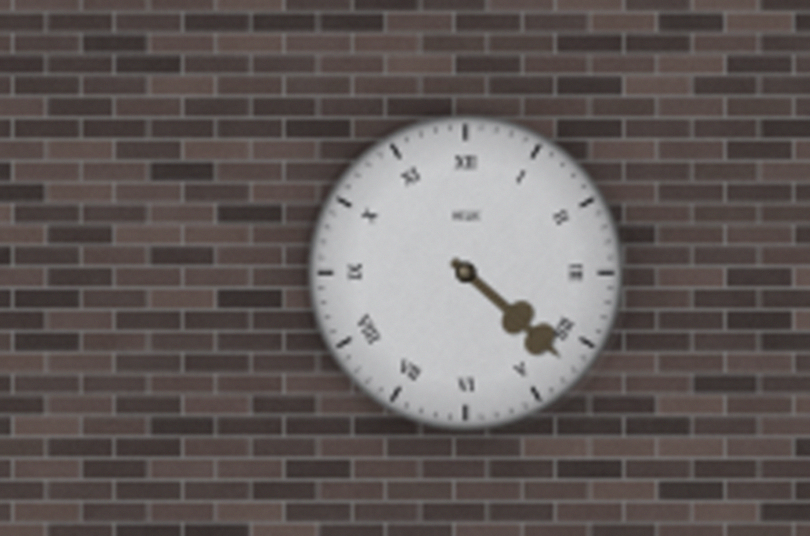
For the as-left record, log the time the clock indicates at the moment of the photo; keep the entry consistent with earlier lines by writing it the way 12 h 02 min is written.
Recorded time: 4 h 22 min
